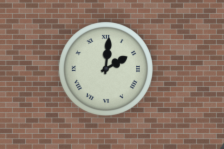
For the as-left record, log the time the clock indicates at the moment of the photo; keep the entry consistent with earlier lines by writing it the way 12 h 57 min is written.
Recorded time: 2 h 01 min
